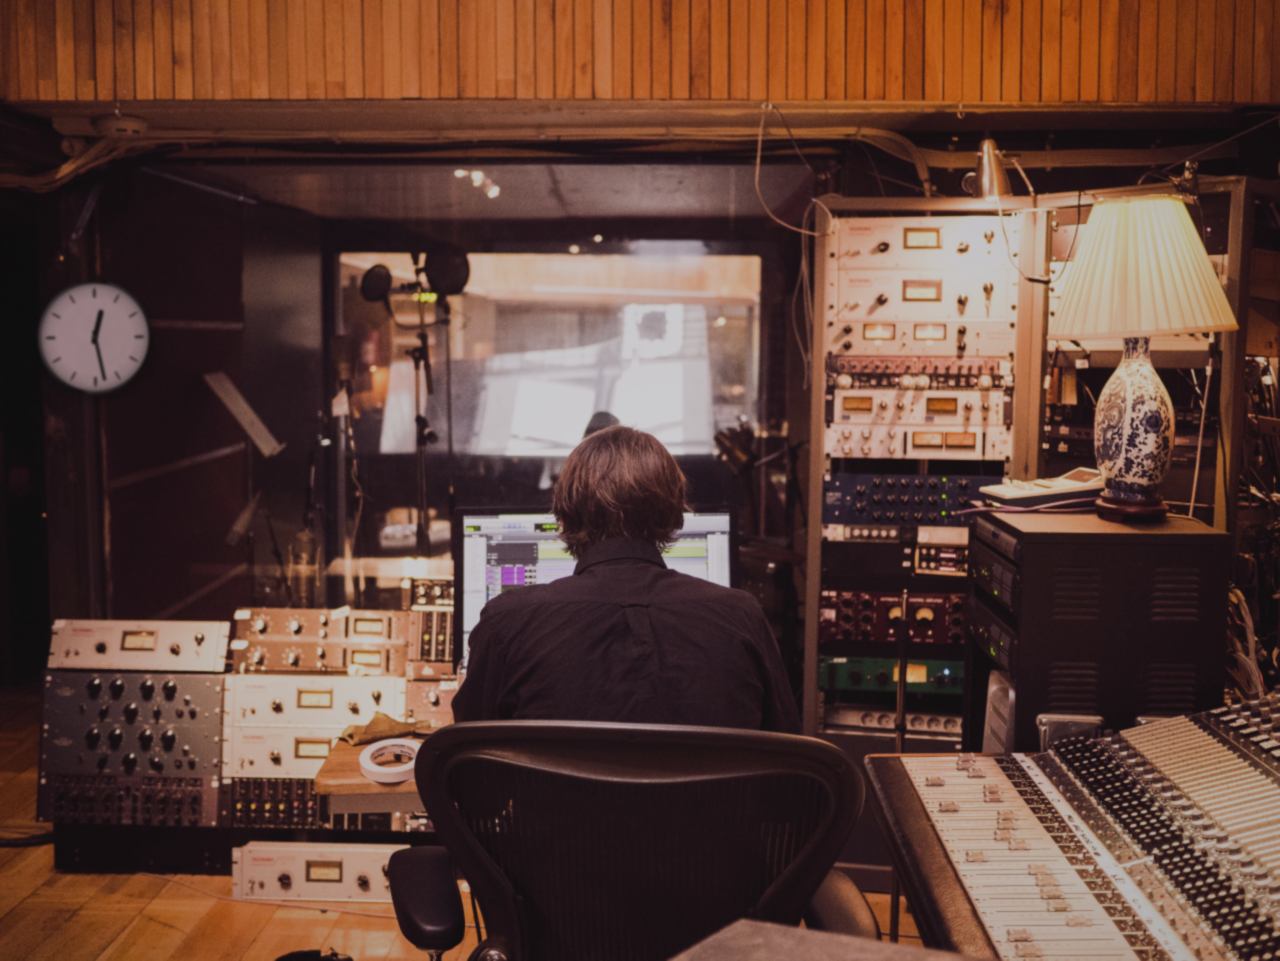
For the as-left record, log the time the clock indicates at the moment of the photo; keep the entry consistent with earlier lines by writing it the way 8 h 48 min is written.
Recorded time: 12 h 28 min
